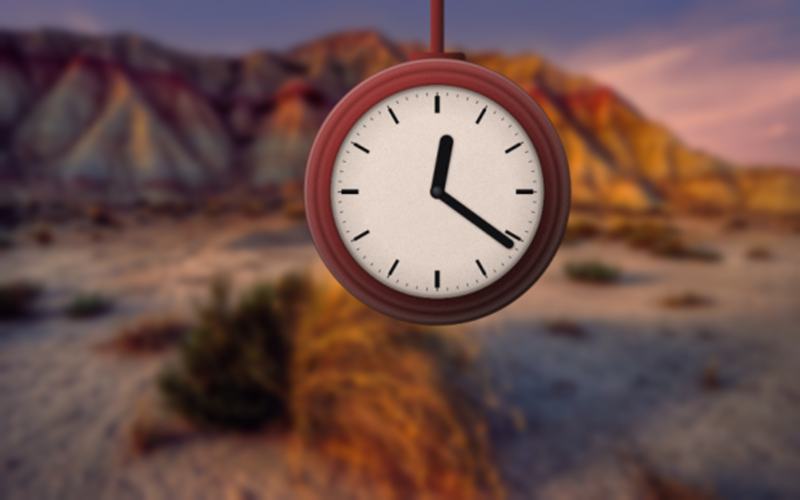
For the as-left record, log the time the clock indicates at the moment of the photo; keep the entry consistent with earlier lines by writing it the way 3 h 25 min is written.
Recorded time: 12 h 21 min
